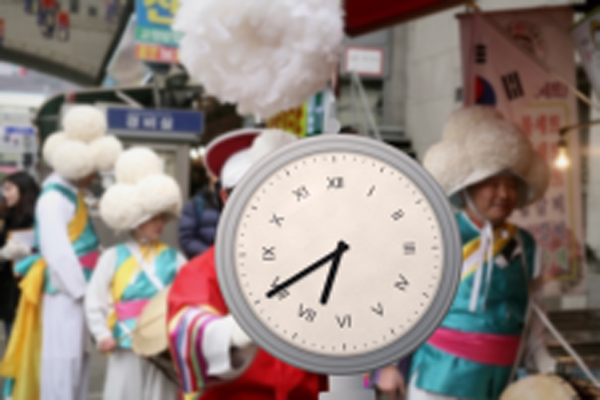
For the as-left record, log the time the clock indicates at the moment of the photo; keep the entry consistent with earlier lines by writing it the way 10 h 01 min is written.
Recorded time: 6 h 40 min
